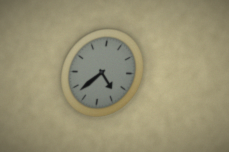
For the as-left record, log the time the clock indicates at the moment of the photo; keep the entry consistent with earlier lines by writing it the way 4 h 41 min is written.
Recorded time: 4 h 38 min
